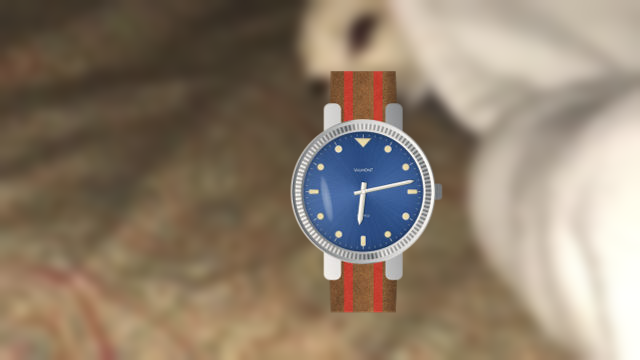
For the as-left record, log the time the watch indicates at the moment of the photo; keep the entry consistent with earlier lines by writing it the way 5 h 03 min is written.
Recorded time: 6 h 13 min
